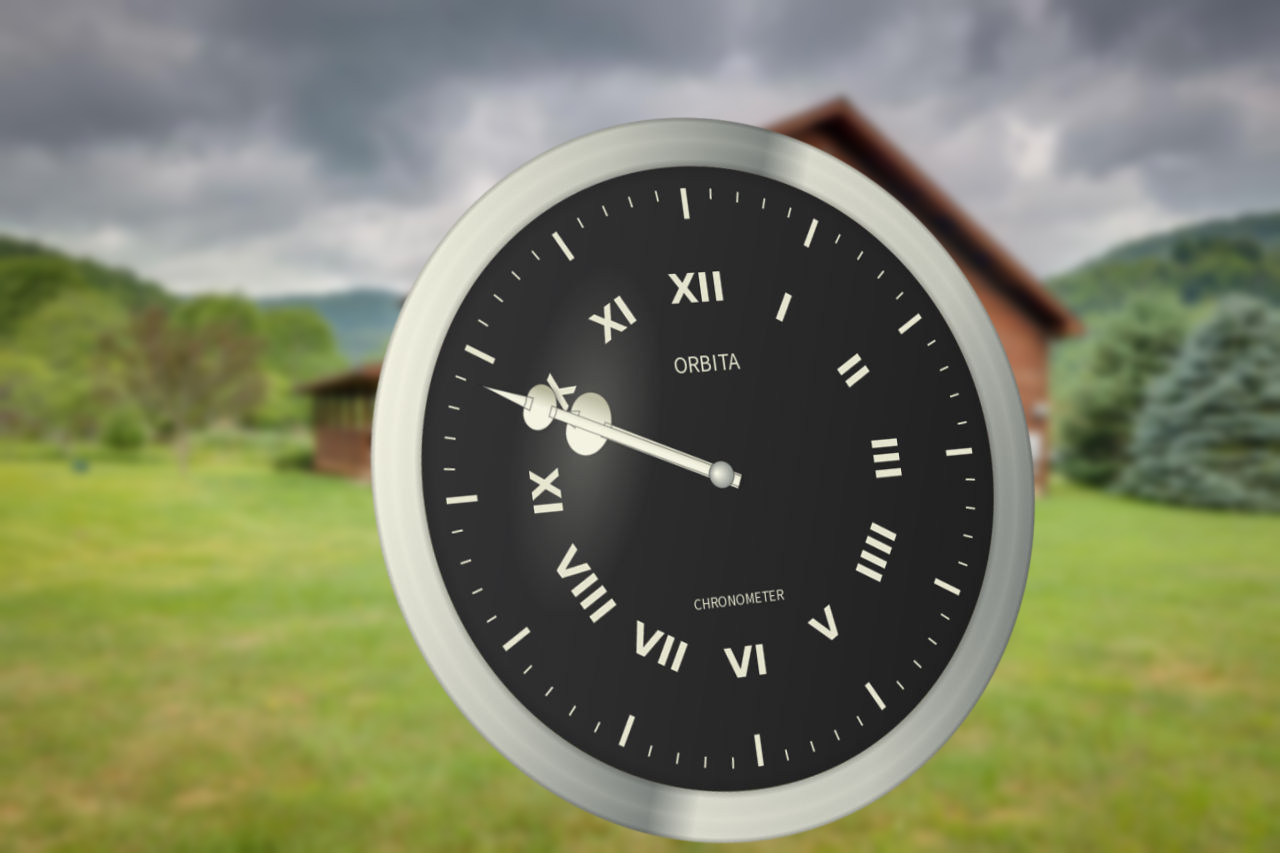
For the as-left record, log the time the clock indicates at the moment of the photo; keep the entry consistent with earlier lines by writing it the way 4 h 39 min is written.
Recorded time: 9 h 49 min
